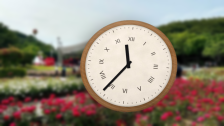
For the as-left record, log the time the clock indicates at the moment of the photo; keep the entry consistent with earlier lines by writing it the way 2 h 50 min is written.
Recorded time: 11 h 36 min
